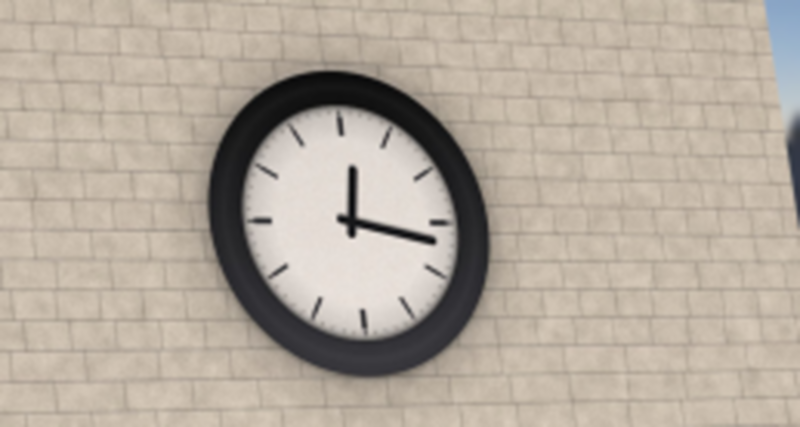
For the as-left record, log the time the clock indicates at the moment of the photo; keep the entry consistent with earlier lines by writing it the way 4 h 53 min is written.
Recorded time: 12 h 17 min
